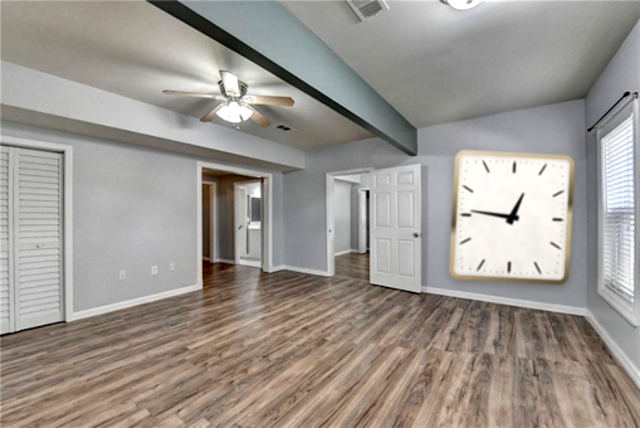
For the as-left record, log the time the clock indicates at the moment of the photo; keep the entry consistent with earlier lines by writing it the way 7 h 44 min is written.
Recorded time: 12 h 46 min
